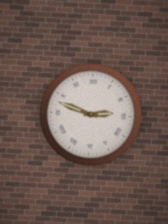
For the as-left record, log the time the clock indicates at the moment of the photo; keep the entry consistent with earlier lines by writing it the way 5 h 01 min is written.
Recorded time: 2 h 48 min
